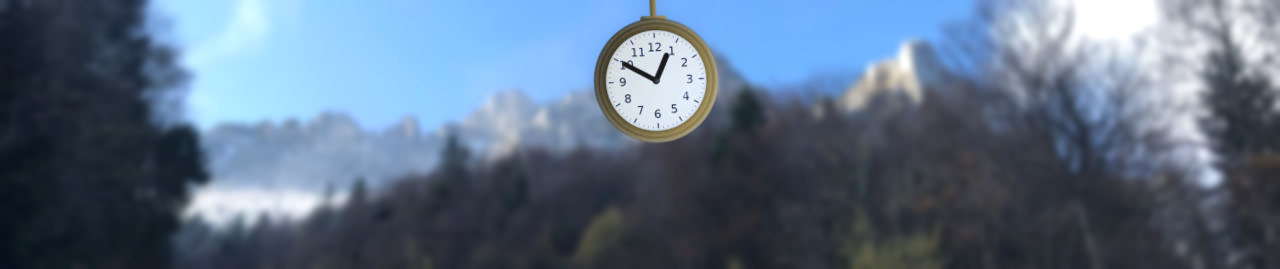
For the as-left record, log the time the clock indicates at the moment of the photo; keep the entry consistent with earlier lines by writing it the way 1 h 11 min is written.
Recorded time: 12 h 50 min
